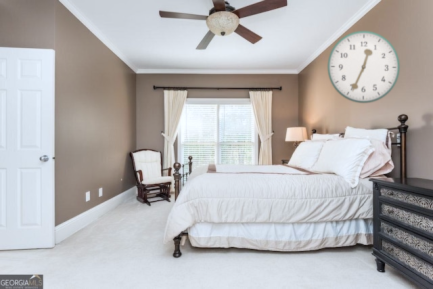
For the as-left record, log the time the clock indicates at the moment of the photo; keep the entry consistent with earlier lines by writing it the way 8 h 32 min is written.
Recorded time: 12 h 34 min
